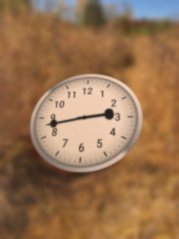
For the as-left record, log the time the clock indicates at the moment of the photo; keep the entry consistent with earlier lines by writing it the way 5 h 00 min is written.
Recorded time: 2 h 43 min
